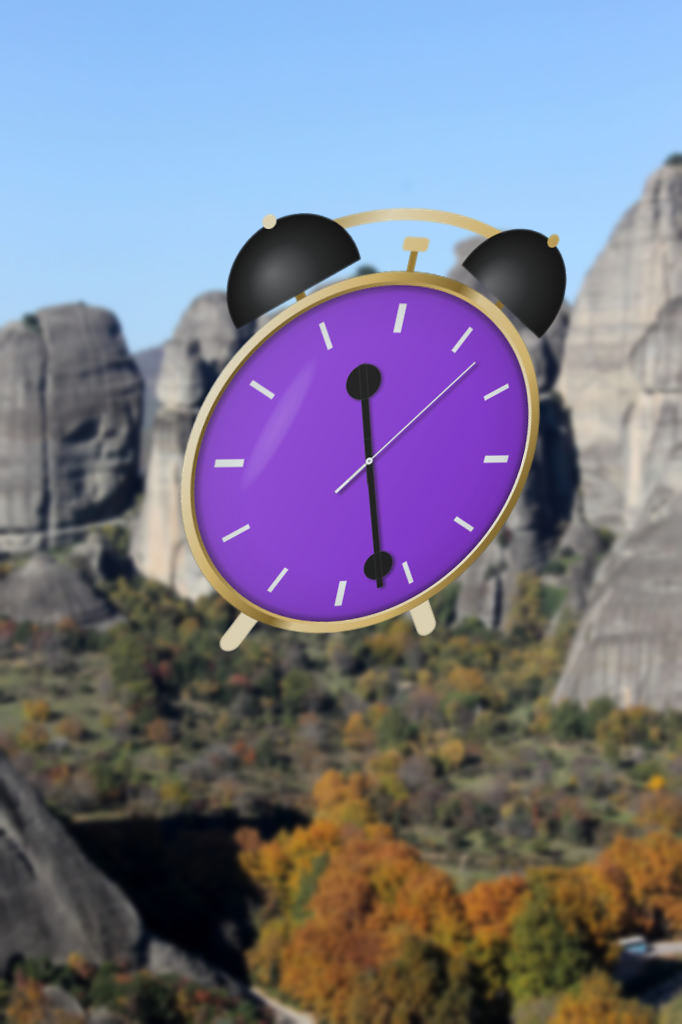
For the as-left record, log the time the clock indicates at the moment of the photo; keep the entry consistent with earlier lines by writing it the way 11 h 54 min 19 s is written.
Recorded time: 11 h 27 min 07 s
